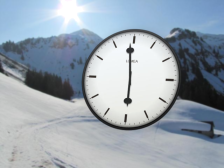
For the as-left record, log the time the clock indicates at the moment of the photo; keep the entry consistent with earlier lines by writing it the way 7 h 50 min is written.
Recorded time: 5 h 59 min
